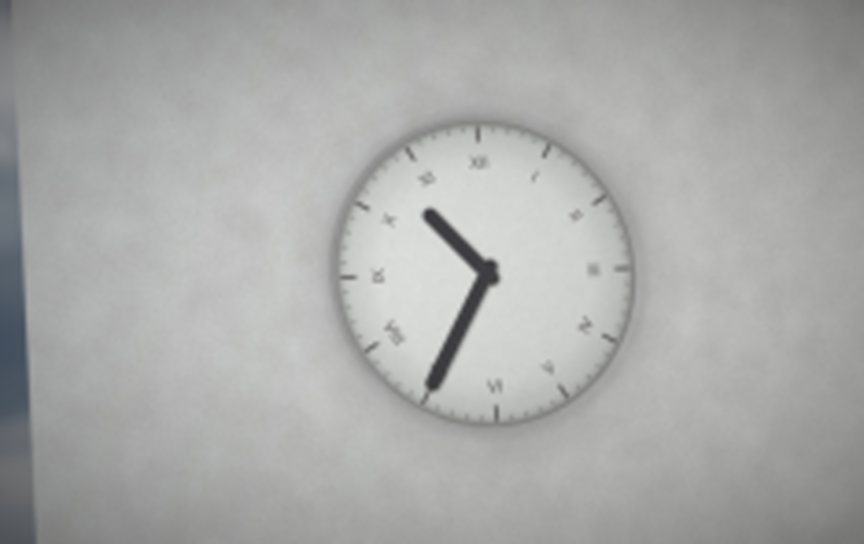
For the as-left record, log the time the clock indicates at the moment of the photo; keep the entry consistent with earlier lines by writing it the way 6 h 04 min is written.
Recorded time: 10 h 35 min
